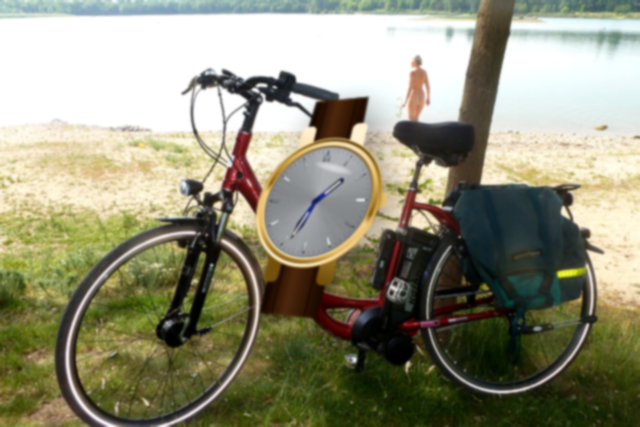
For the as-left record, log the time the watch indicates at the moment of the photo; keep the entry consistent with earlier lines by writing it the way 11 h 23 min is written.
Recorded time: 1 h 34 min
